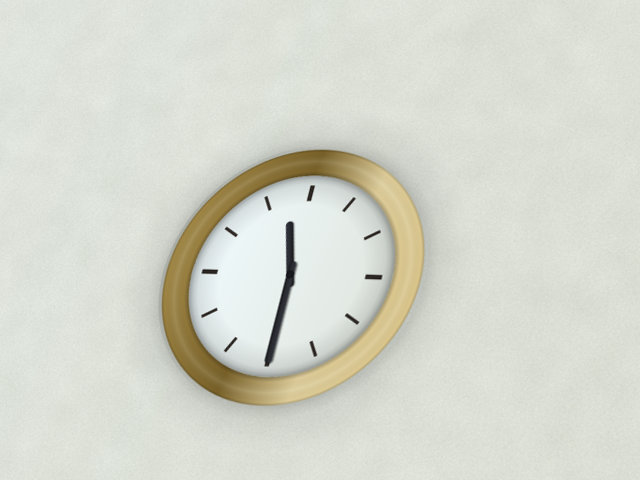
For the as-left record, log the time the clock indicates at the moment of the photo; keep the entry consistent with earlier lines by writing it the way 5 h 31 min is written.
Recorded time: 11 h 30 min
